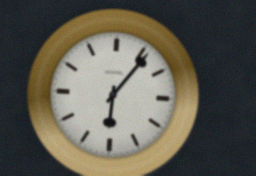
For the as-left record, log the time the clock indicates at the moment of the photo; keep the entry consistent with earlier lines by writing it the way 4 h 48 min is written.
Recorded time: 6 h 06 min
